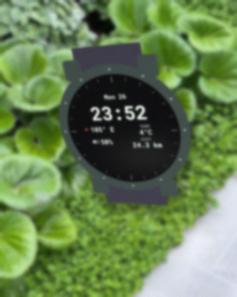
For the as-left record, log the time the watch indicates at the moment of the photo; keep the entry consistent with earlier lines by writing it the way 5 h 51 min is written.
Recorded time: 23 h 52 min
